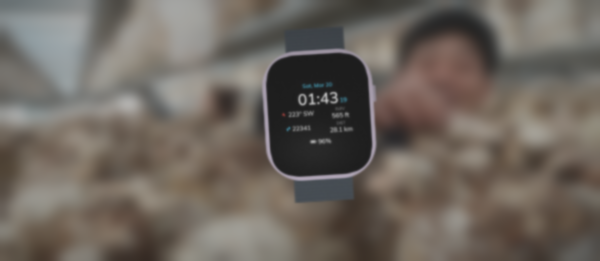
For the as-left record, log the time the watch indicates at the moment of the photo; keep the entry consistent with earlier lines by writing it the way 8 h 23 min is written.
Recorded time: 1 h 43 min
